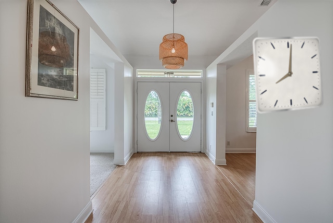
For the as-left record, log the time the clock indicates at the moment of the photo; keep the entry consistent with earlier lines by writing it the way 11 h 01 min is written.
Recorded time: 8 h 01 min
